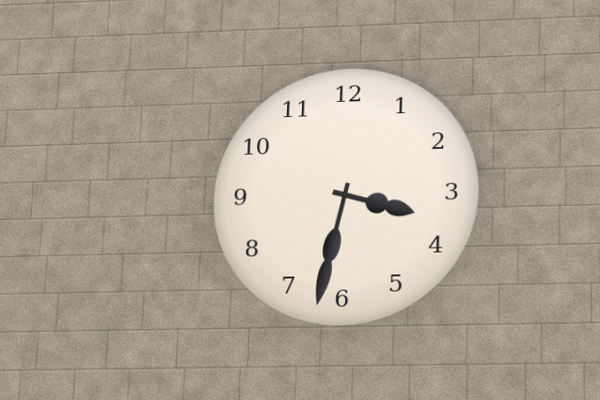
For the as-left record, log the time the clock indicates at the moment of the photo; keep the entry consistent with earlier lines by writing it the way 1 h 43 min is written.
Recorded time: 3 h 32 min
